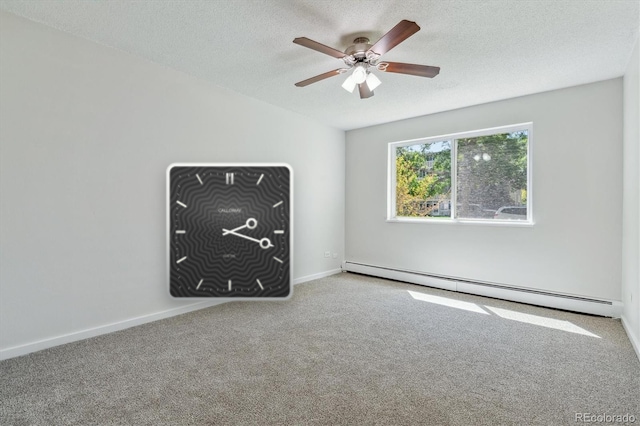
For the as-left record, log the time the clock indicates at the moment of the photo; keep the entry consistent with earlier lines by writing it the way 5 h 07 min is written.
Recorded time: 2 h 18 min
